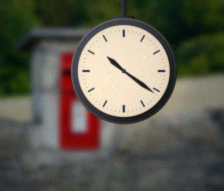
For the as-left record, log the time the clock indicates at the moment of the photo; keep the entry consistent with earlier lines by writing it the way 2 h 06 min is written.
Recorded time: 10 h 21 min
